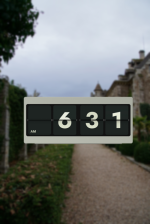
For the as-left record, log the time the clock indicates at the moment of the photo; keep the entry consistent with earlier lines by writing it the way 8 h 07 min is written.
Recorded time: 6 h 31 min
